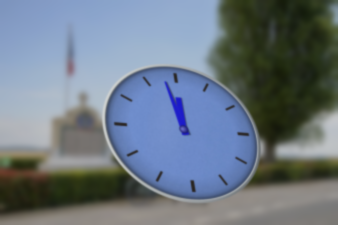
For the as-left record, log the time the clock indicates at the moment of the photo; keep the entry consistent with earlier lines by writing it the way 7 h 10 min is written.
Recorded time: 11 h 58 min
